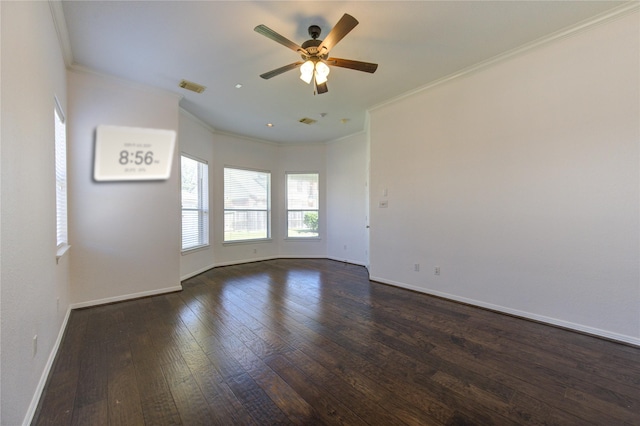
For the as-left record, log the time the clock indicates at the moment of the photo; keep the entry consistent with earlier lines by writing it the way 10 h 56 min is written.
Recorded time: 8 h 56 min
